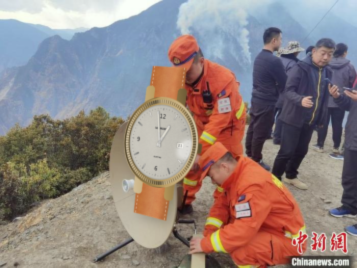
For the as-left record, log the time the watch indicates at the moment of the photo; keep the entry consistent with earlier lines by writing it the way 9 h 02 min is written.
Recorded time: 12 h 58 min
